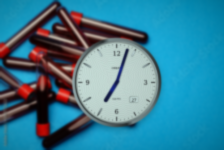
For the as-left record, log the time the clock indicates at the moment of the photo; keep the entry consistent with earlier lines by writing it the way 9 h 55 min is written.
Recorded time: 7 h 03 min
